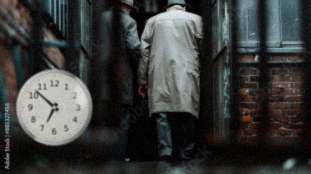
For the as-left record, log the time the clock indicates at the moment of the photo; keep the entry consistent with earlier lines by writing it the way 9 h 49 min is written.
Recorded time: 6 h 52 min
